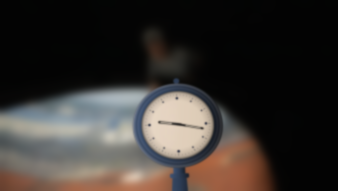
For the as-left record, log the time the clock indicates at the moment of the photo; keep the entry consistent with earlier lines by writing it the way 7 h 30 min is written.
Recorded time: 9 h 17 min
